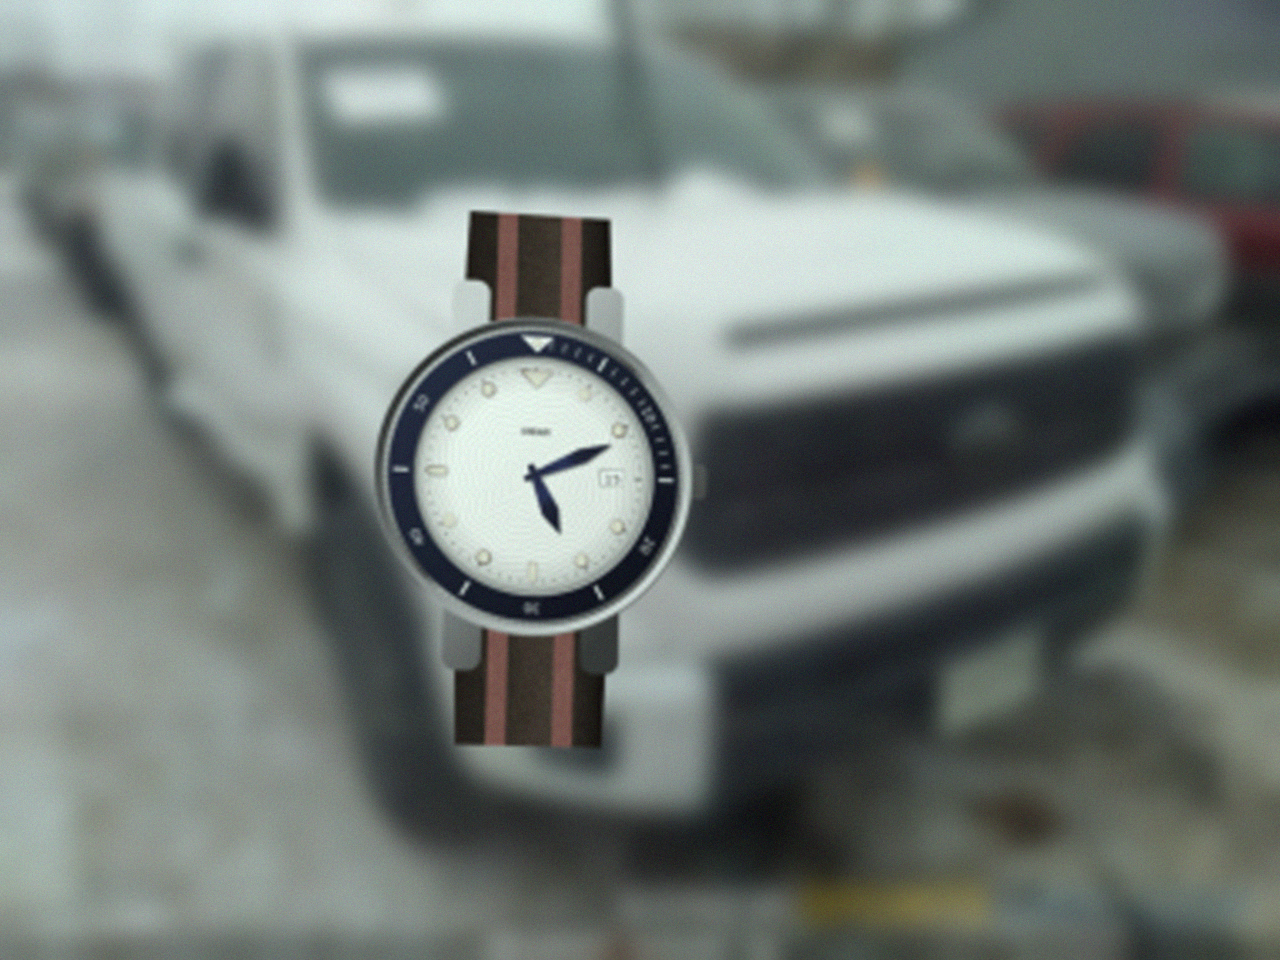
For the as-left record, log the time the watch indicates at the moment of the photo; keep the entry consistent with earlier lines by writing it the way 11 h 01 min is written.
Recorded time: 5 h 11 min
